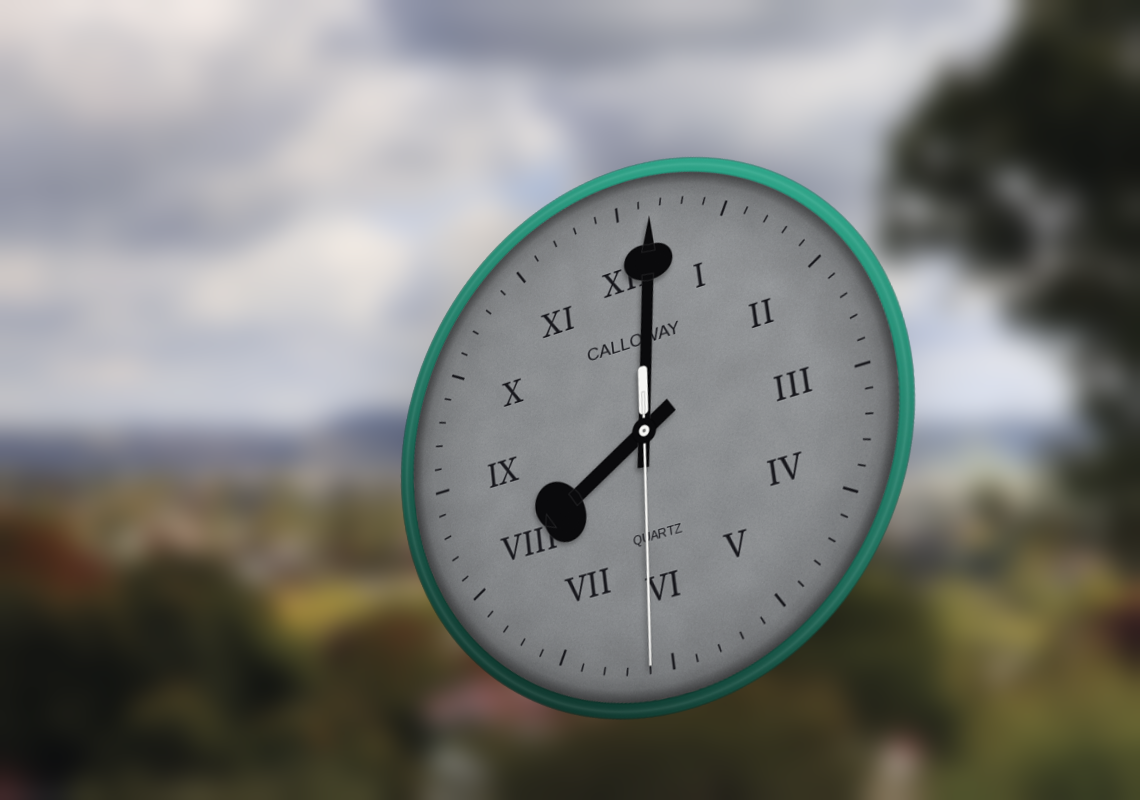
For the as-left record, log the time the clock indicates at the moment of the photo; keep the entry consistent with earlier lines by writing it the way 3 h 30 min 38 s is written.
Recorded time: 8 h 01 min 31 s
